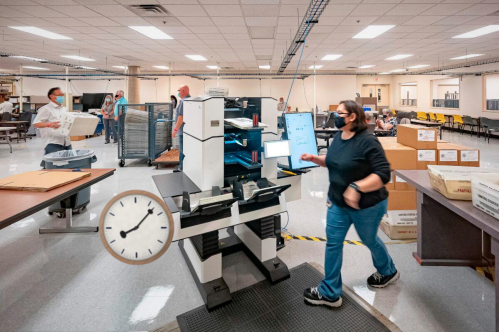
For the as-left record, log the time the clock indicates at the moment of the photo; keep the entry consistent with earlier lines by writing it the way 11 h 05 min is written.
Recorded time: 8 h 07 min
